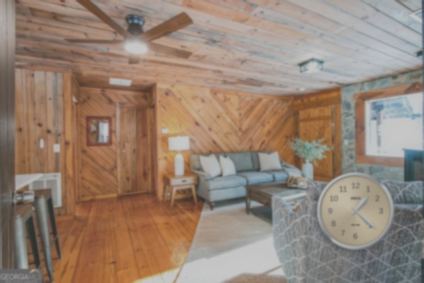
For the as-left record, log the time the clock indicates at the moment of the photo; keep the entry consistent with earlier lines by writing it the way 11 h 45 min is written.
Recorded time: 1 h 22 min
